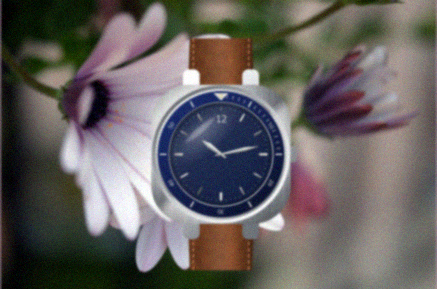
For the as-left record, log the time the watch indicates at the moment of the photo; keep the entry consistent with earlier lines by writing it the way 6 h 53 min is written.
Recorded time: 10 h 13 min
